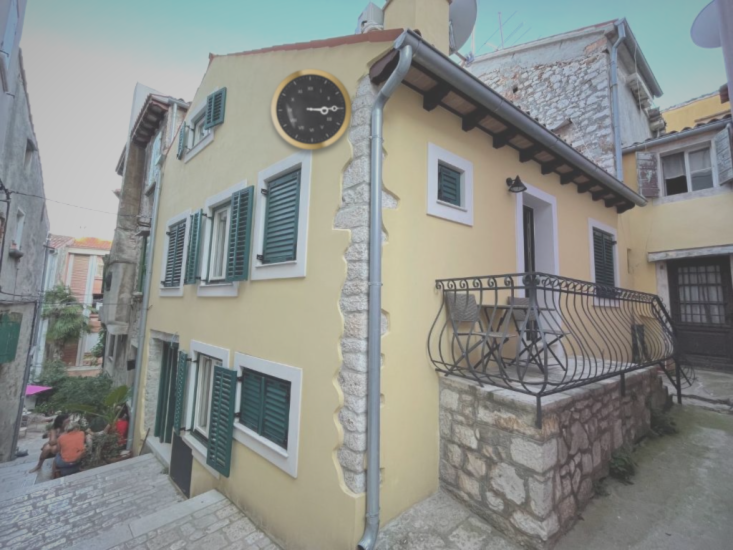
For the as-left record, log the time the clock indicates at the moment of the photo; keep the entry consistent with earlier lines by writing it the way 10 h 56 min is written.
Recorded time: 3 h 15 min
